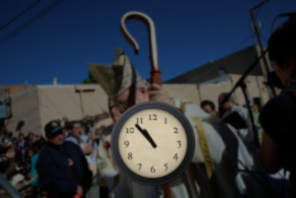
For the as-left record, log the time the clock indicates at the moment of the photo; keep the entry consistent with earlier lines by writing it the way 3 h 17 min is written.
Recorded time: 10 h 53 min
